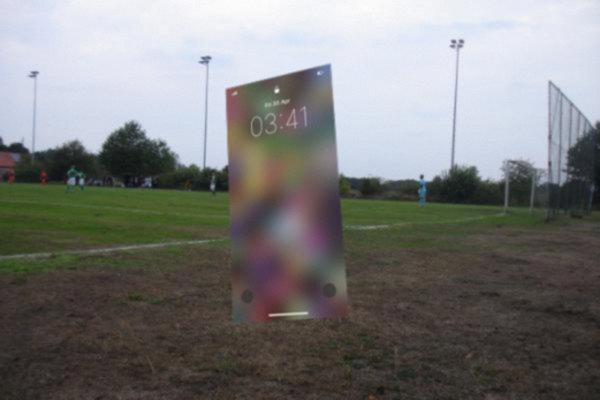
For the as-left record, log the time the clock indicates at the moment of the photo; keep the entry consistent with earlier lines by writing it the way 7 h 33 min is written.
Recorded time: 3 h 41 min
